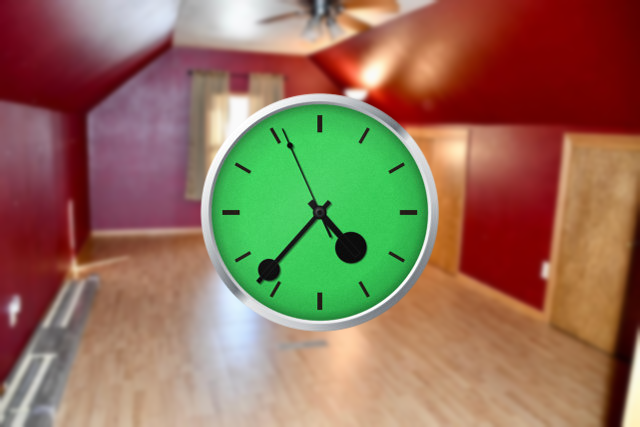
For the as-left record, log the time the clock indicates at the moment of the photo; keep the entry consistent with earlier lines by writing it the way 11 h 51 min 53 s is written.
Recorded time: 4 h 36 min 56 s
